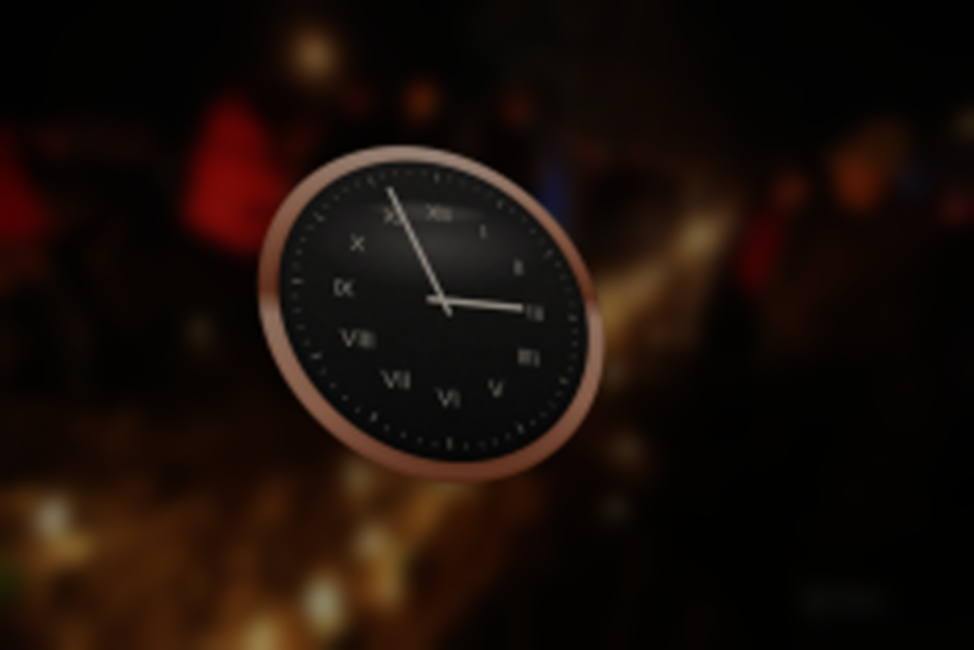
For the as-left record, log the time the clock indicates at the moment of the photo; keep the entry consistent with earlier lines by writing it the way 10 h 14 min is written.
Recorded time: 2 h 56 min
